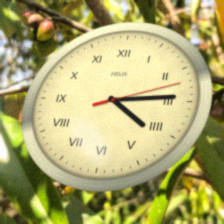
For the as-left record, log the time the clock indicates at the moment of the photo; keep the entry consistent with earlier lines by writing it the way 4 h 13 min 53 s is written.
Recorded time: 4 h 14 min 12 s
